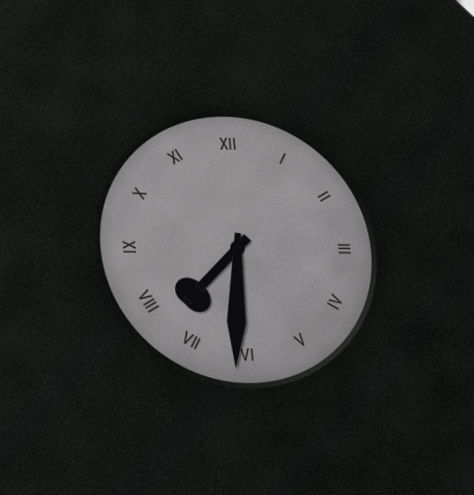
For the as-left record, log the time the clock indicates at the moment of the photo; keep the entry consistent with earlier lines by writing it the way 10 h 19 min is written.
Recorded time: 7 h 31 min
